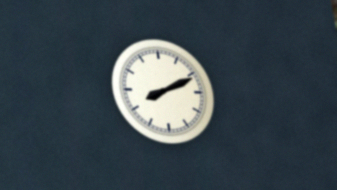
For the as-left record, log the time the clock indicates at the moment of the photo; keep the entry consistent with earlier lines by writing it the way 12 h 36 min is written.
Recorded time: 8 h 11 min
